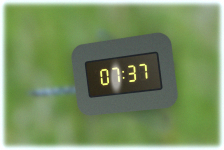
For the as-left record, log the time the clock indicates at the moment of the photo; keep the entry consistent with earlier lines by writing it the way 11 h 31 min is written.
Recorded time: 7 h 37 min
